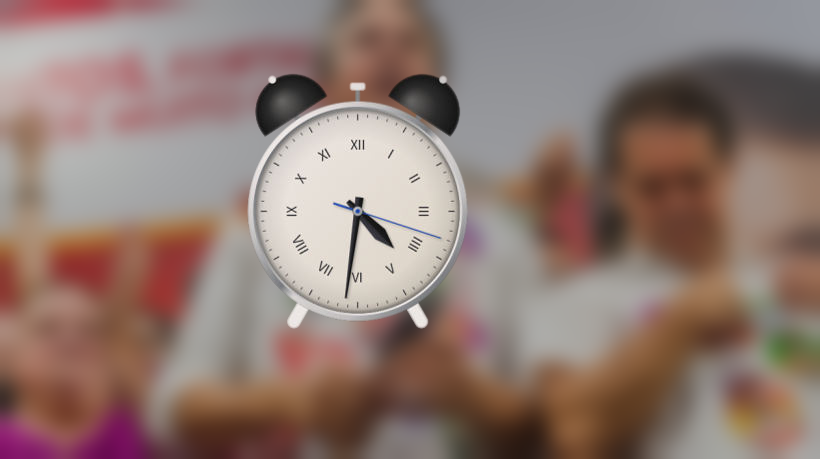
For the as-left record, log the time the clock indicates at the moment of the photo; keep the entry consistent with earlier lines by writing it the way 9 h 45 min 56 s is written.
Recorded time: 4 h 31 min 18 s
